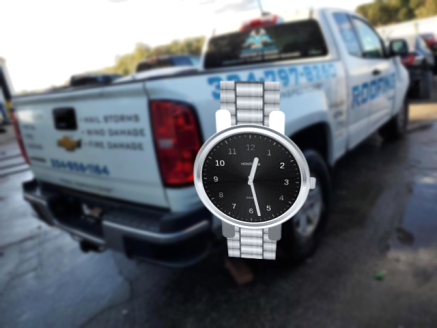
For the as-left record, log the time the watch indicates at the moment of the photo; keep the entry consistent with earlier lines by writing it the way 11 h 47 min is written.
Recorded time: 12 h 28 min
